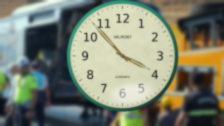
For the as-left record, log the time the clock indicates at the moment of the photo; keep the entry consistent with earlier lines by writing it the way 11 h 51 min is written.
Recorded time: 3 h 53 min
